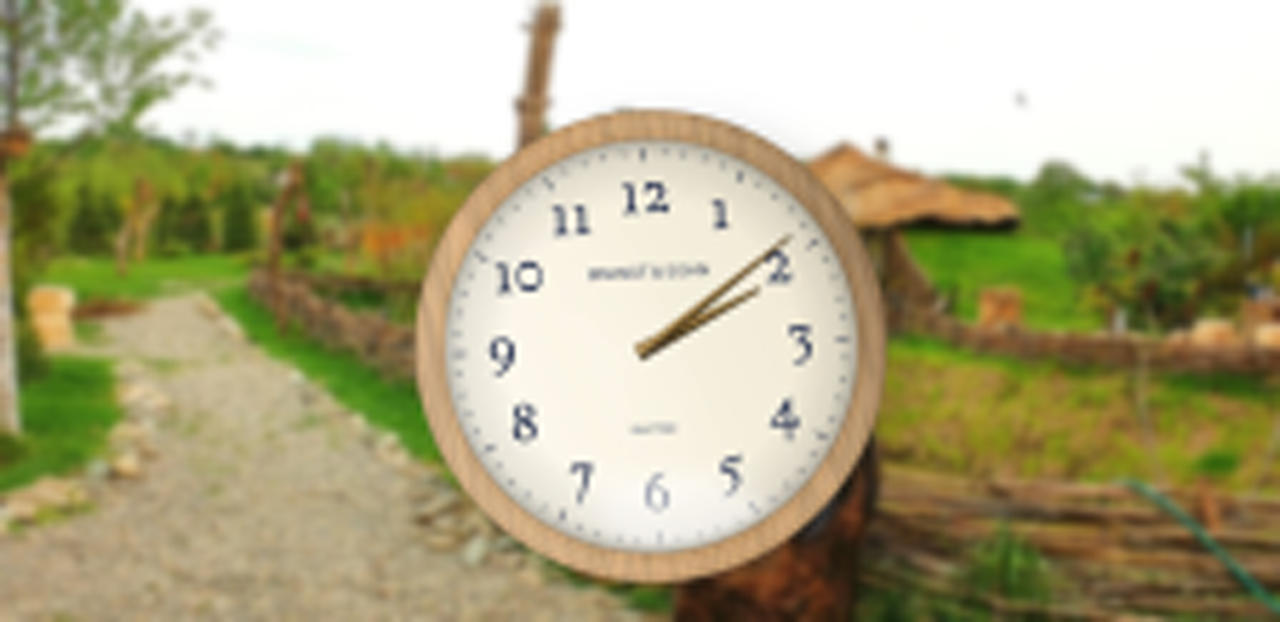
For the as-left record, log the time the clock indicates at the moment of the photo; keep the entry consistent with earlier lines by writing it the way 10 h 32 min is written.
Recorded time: 2 h 09 min
